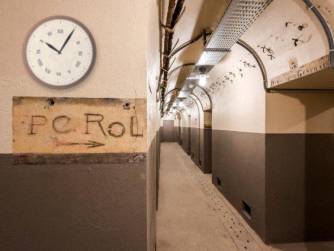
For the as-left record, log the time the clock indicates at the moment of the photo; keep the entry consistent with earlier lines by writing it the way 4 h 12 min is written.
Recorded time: 10 h 05 min
